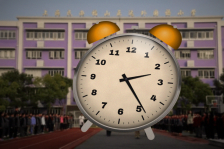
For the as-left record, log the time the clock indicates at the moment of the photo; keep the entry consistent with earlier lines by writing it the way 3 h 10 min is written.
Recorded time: 2 h 24 min
